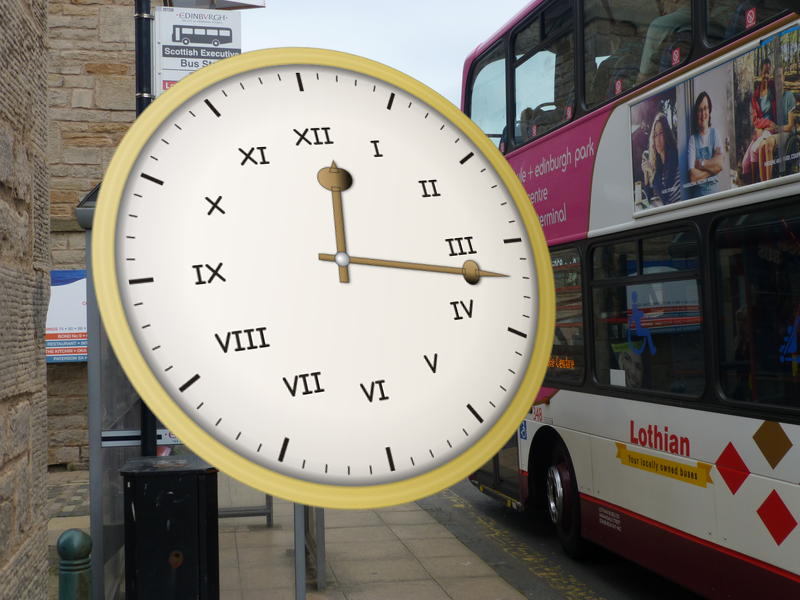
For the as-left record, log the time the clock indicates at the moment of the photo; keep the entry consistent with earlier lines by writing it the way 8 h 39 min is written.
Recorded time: 12 h 17 min
